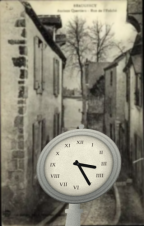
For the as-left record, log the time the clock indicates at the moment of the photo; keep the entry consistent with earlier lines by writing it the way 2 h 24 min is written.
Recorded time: 3 h 25 min
